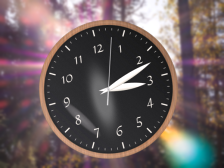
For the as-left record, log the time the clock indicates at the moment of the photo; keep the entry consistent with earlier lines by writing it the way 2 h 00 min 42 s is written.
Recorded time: 3 h 12 min 03 s
